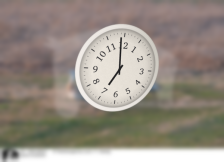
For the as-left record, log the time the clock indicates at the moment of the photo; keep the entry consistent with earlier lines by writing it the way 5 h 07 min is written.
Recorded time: 6 h 59 min
